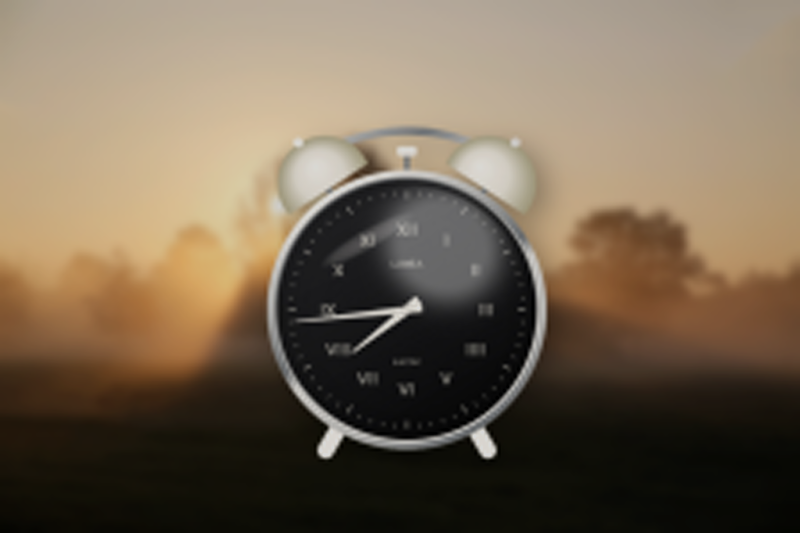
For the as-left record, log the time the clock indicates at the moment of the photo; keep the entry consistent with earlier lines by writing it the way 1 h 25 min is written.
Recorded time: 7 h 44 min
